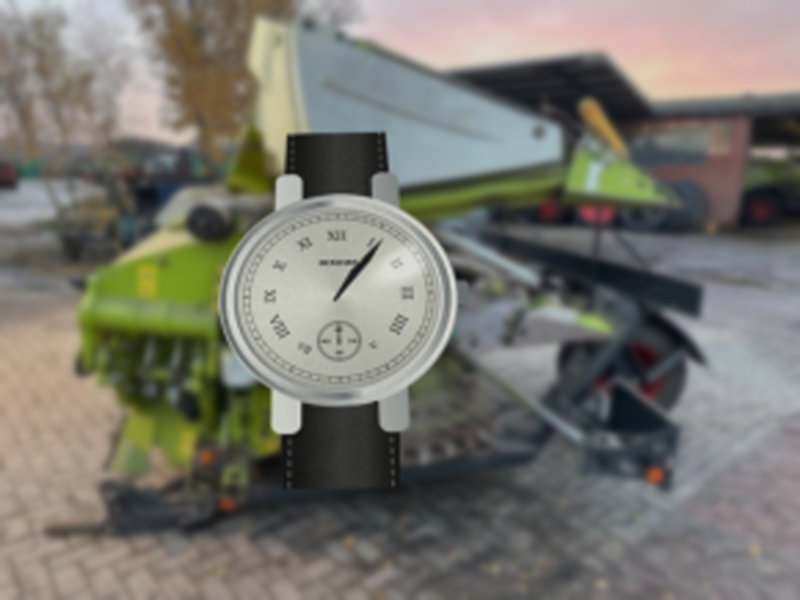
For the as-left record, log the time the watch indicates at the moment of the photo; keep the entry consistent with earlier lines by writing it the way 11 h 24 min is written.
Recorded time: 1 h 06 min
